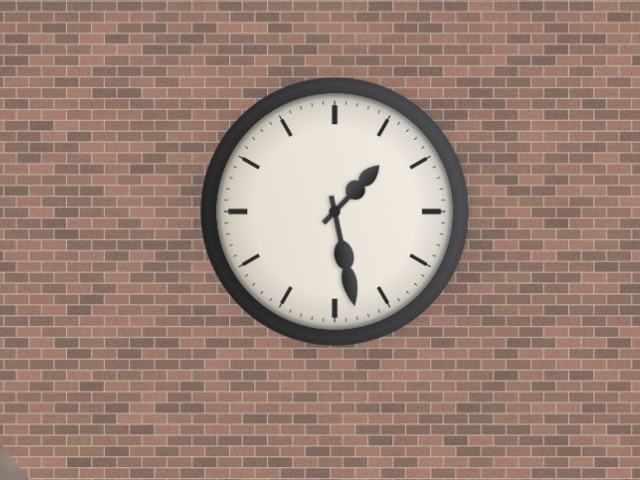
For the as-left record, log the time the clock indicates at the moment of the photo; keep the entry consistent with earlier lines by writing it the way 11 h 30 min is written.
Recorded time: 1 h 28 min
